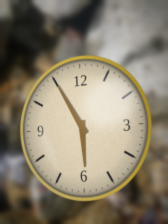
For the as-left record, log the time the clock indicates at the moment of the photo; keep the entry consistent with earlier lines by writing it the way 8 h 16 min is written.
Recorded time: 5 h 55 min
